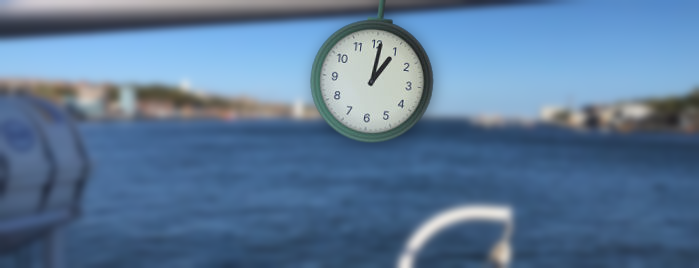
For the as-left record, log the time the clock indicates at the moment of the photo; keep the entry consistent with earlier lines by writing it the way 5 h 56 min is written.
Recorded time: 1 h 01 min
